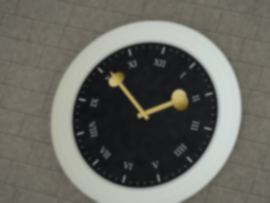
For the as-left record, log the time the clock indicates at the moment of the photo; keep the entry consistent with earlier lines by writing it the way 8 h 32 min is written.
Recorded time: 1 h 51 min
